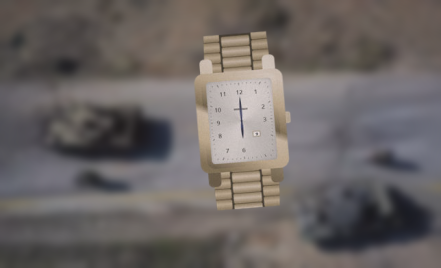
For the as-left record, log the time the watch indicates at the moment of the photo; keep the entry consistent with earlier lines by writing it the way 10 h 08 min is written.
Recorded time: 6 h 00 min
